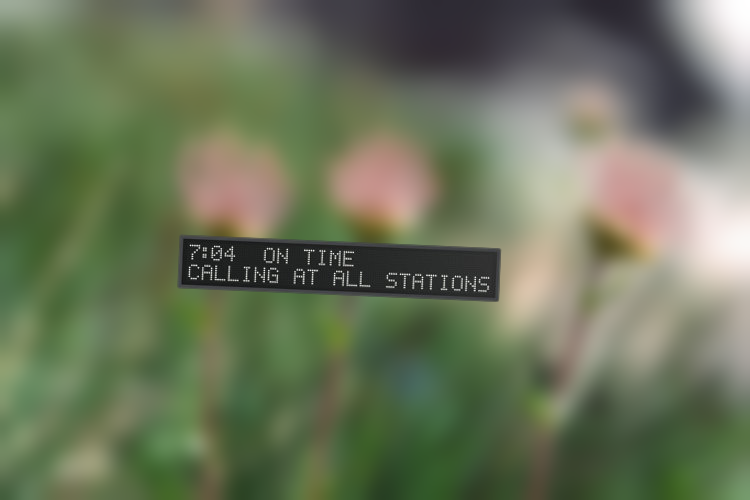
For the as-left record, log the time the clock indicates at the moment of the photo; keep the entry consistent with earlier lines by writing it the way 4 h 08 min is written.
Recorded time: 7 h 04 min
